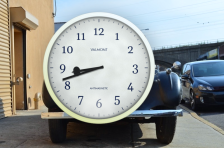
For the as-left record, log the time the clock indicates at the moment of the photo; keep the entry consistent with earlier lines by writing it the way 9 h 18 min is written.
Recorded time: 8 h 42 min
